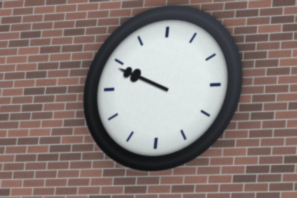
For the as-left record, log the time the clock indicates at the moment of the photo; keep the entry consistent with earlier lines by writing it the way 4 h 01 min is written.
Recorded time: 9 h 49 min
